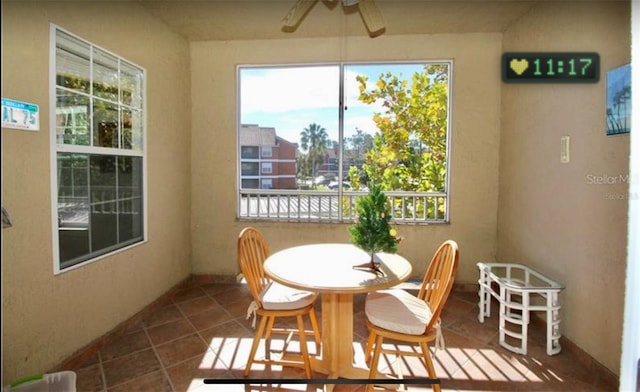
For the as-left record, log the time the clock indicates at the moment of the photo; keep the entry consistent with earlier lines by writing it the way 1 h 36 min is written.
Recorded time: 11 h 17 min
